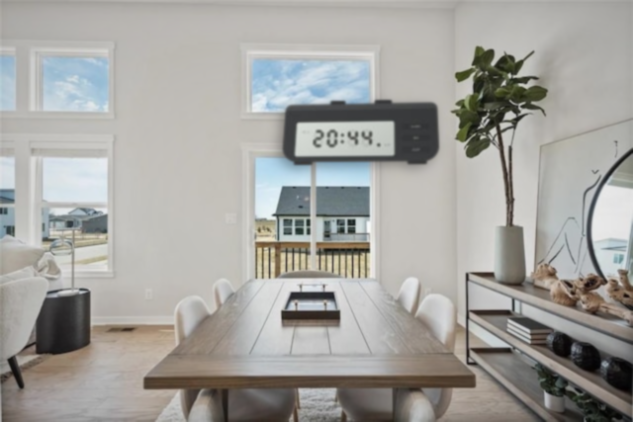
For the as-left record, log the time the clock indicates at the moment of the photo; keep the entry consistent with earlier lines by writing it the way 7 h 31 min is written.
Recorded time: 20 h 44 min
